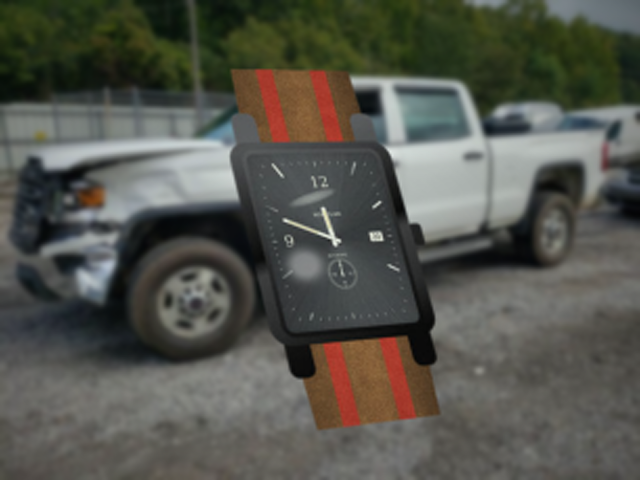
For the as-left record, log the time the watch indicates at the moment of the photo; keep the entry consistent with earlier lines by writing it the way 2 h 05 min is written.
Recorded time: 11 h 49 min
